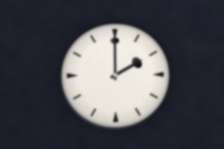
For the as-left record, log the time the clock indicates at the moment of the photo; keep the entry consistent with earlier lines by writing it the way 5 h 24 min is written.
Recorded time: 2 h 00 min
